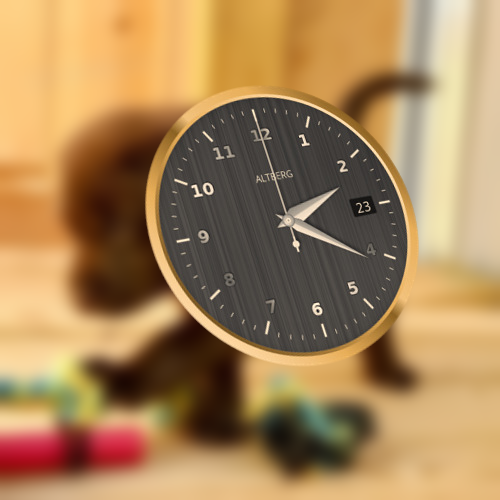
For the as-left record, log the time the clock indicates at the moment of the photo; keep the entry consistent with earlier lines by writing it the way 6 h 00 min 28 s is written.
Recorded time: 2 h 21 min 00 s
